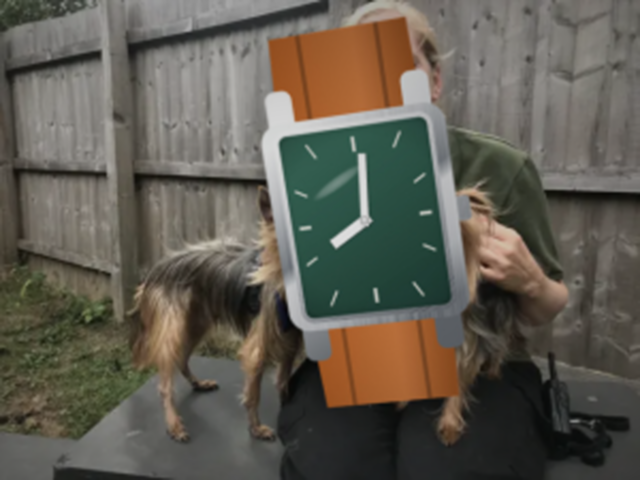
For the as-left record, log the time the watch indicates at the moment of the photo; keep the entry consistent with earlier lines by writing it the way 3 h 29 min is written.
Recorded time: 8 h 01 min
